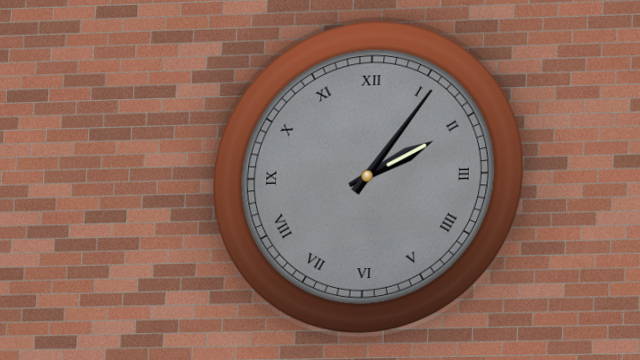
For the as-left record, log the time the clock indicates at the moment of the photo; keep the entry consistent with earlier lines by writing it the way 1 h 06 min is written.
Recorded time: 2 h 06 min
